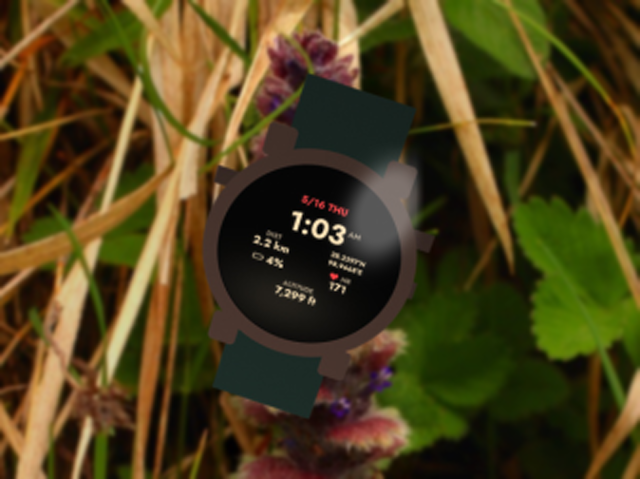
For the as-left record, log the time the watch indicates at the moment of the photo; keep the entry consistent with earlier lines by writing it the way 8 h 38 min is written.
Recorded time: 1 h 03 min
